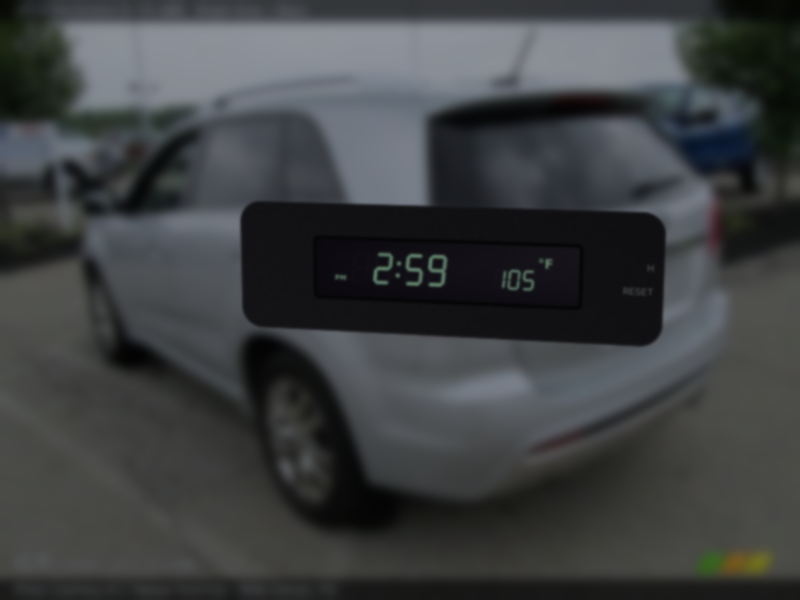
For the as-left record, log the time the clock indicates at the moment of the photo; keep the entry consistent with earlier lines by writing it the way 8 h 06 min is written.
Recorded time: 2 h 59 min
